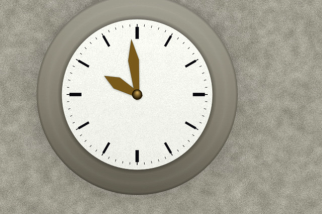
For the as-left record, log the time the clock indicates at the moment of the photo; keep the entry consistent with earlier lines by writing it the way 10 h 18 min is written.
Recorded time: 9 h 59 min
